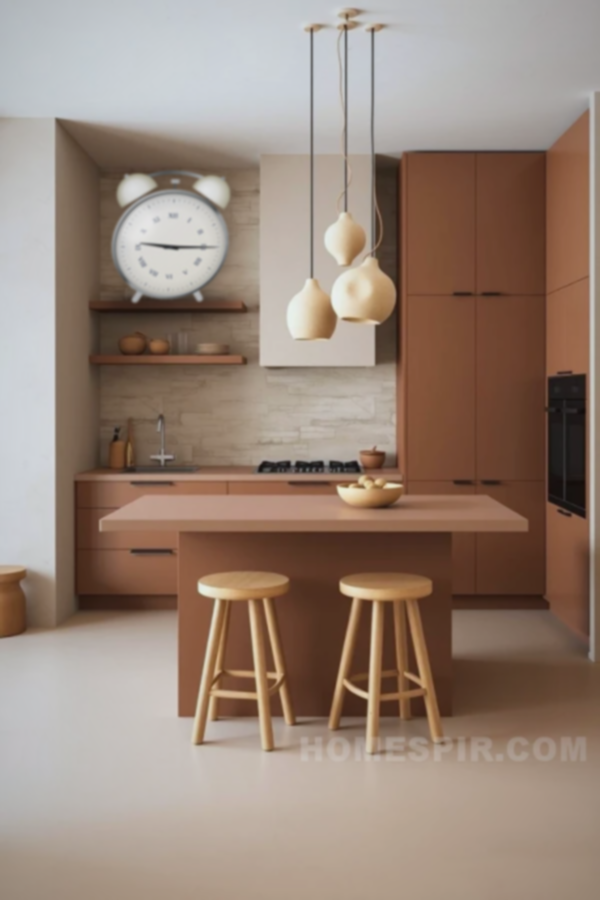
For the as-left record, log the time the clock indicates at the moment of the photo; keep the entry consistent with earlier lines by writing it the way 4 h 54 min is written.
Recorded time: 9 h 15 min
